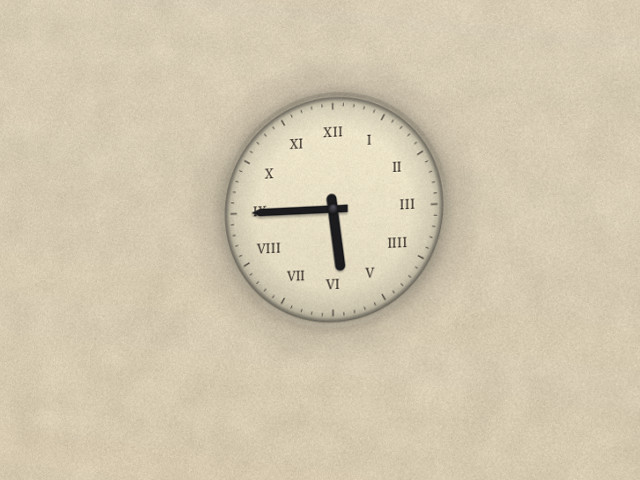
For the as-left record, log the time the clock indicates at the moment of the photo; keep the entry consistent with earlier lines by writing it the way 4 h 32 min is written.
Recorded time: 5 h 45 min
